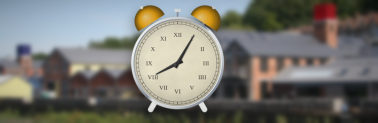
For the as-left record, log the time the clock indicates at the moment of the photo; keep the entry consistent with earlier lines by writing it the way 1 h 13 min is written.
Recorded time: 8 h 05 min
